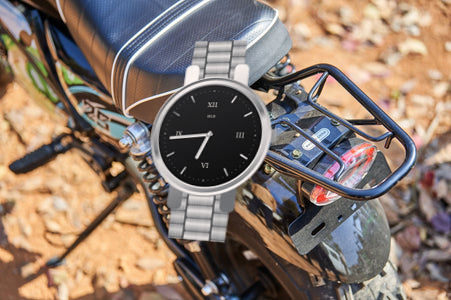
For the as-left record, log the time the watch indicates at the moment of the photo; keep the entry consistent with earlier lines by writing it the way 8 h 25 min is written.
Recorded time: 6 h 44 min
